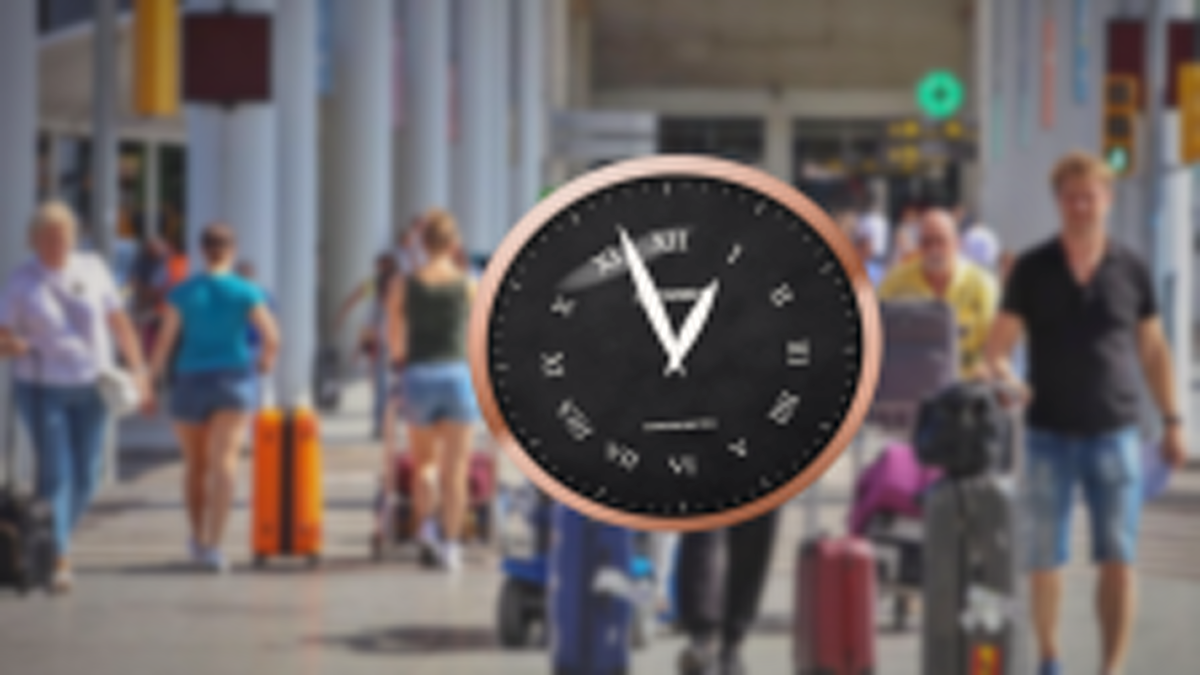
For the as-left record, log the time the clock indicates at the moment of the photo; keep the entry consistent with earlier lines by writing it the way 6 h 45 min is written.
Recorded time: 12 h 57 min
